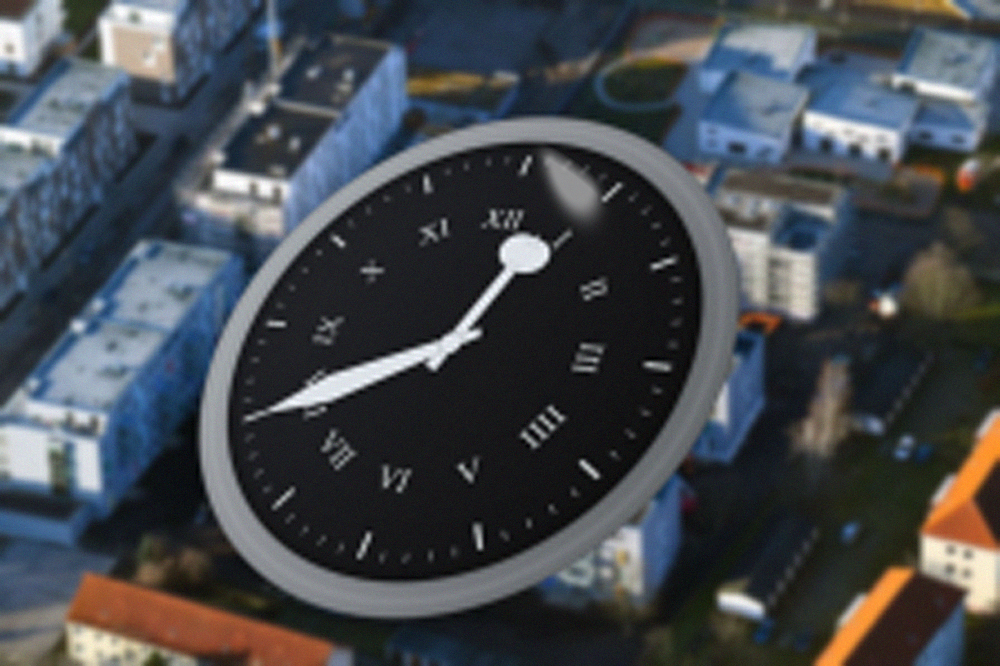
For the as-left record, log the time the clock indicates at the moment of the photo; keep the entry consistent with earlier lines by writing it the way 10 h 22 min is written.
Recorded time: 12 h 40 min
